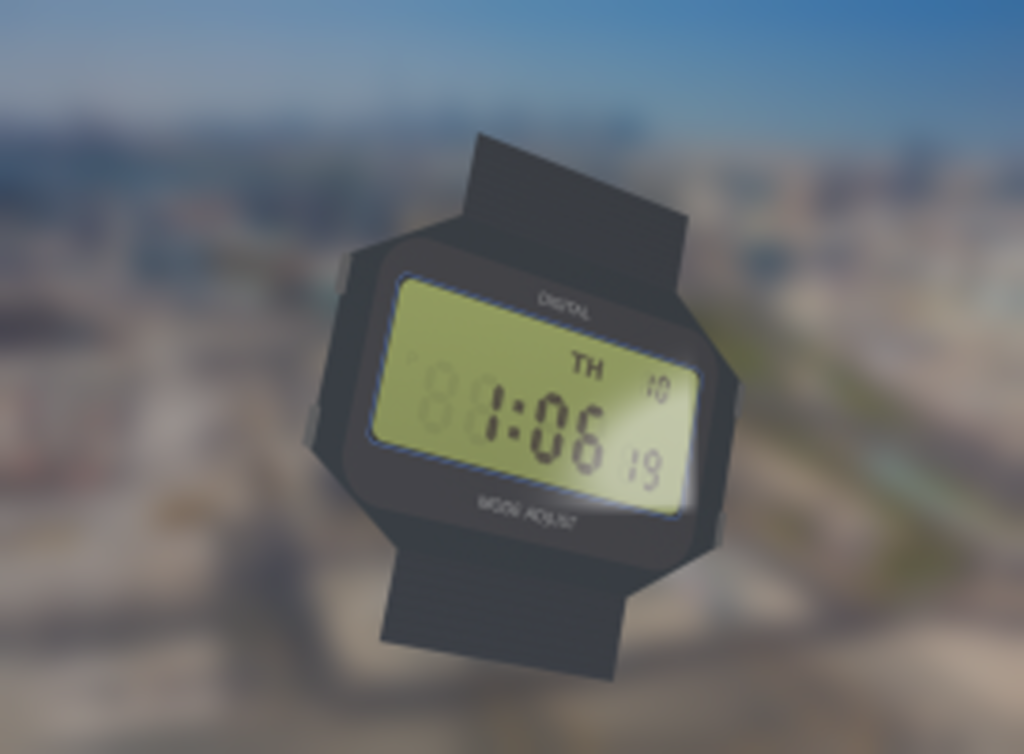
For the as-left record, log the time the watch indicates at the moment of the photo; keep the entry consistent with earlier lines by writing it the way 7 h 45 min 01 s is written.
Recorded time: 1 h 06 min 19 s
